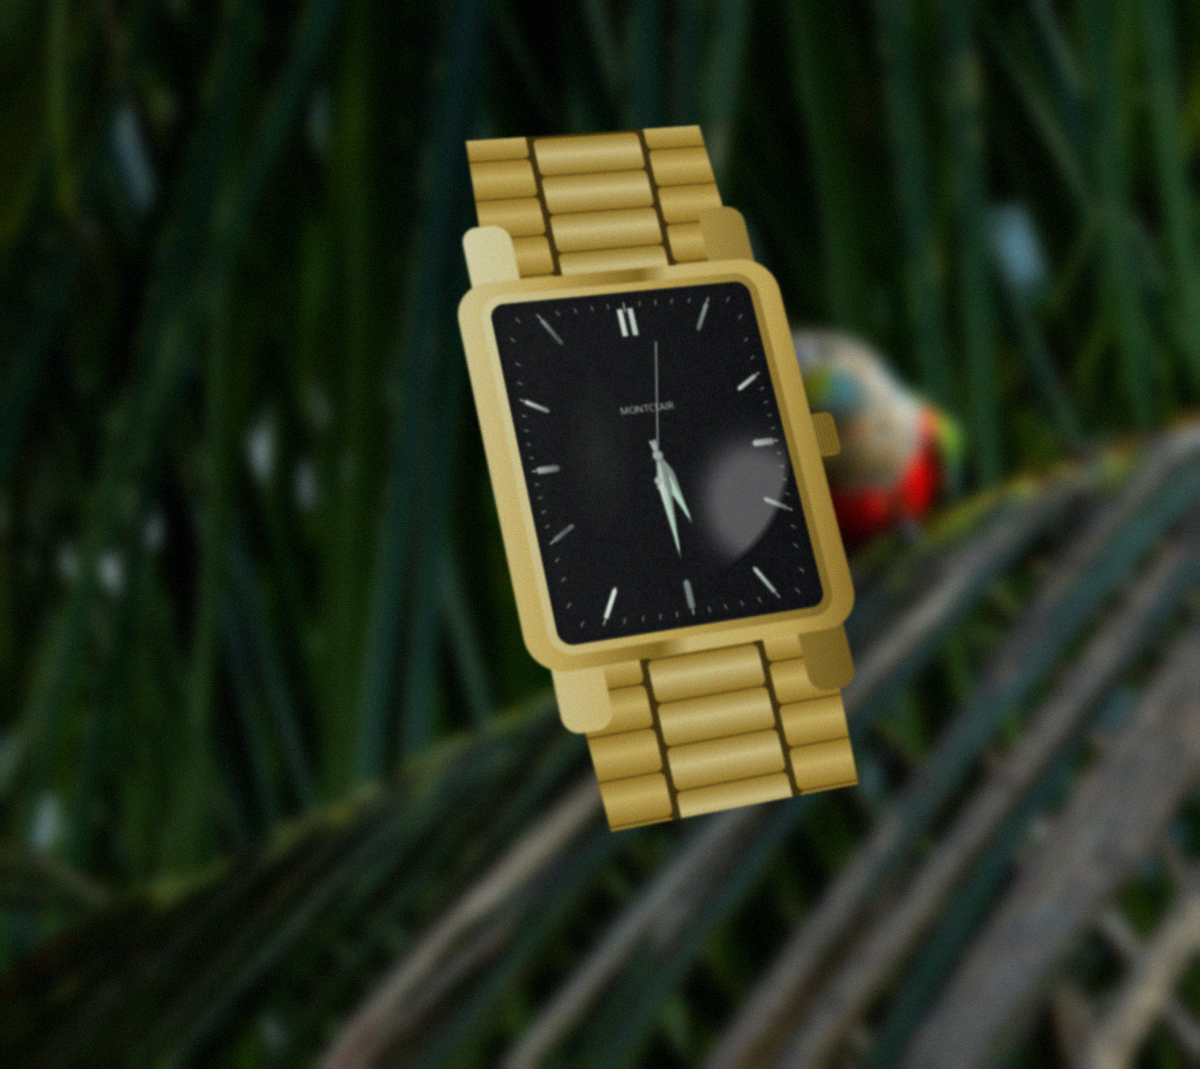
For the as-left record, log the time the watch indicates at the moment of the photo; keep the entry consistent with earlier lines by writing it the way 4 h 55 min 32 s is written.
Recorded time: 5 h 30 min 02 s
